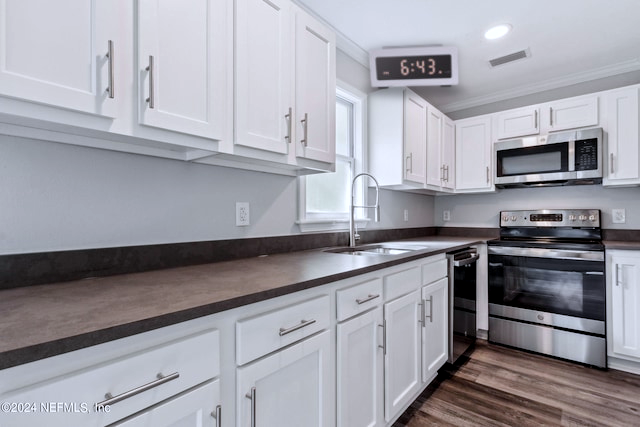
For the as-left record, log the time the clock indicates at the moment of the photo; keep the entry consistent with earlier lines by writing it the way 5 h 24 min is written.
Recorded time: 6 h 43 min
